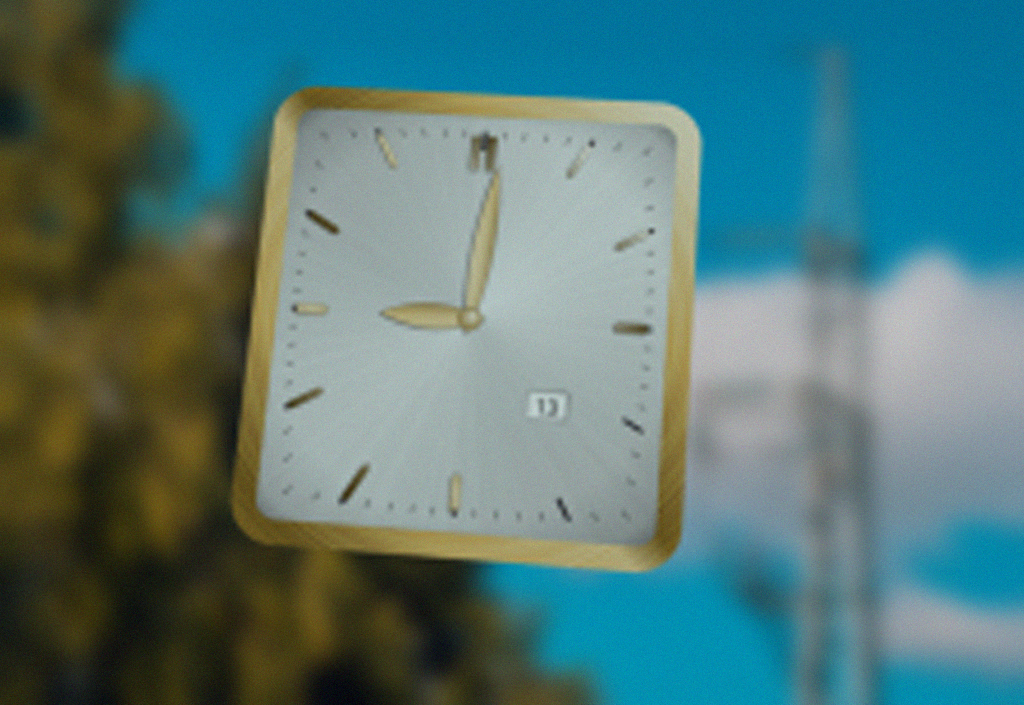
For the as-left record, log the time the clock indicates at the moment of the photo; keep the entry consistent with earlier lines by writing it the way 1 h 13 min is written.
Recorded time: 9 h 01 min
